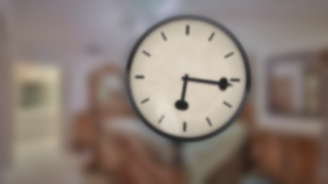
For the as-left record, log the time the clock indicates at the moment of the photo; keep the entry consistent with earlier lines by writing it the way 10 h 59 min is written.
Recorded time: 6 h 16 min
